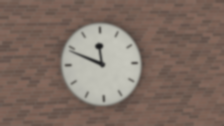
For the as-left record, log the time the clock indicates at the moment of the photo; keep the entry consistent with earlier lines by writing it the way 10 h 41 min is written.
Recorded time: 11 h 49 min
